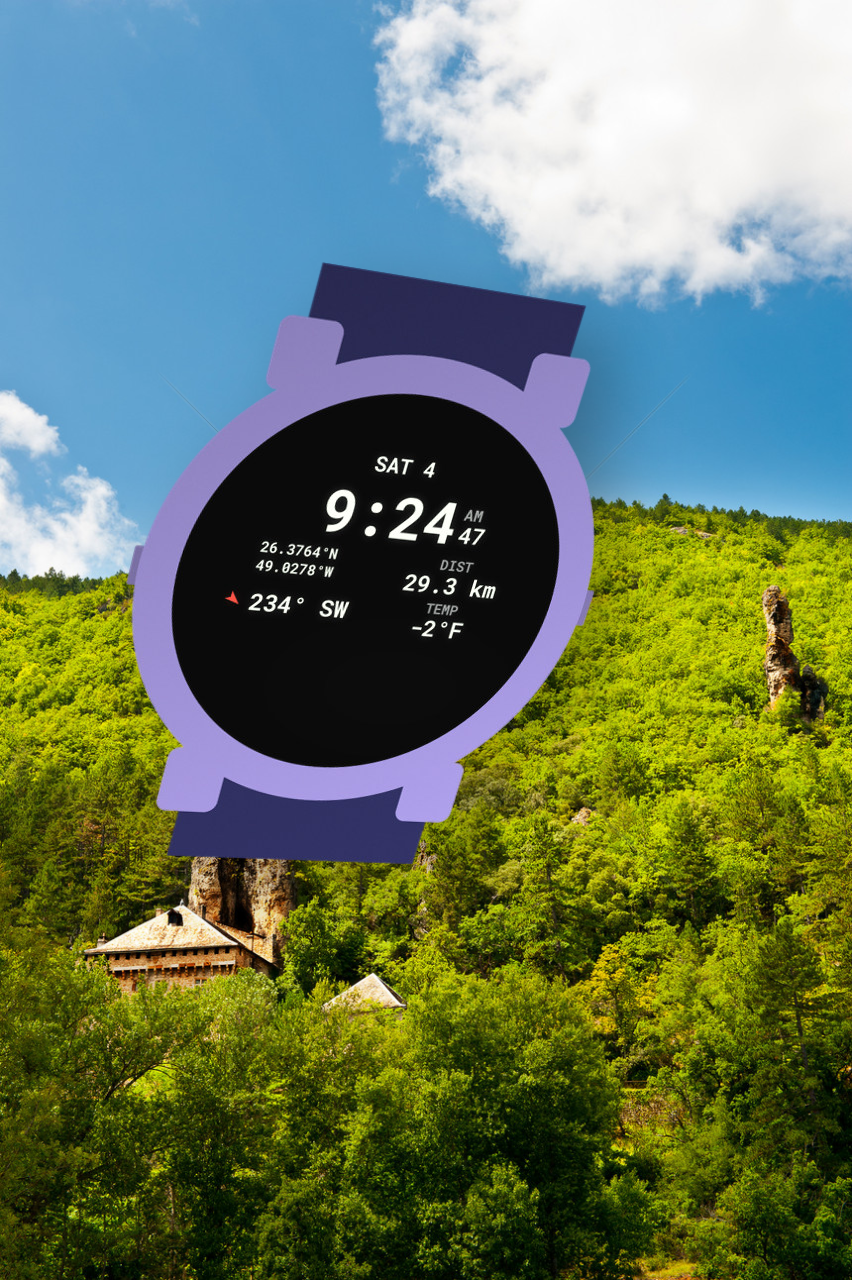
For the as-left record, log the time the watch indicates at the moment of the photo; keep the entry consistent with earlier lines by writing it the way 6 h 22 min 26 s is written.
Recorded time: 9 h 24 min 47 s
